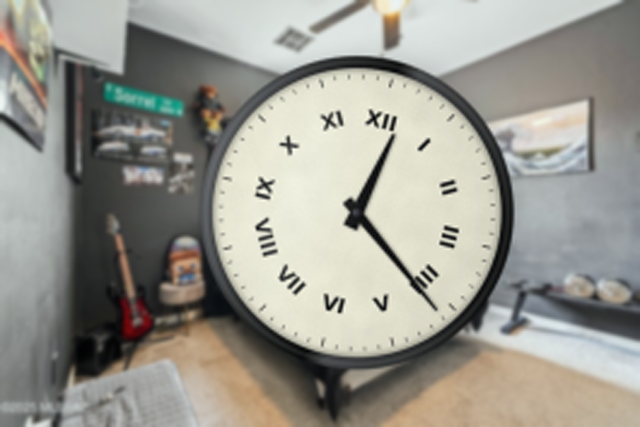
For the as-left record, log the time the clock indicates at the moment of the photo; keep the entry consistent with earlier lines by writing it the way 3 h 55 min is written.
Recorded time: 12 h 21 min
